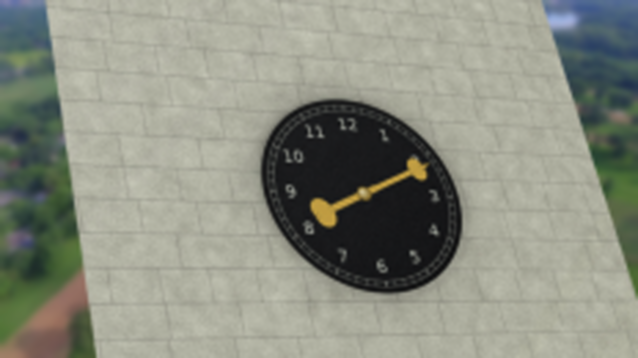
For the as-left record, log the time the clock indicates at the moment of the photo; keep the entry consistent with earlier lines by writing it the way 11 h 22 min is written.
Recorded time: 8 h 11 min
